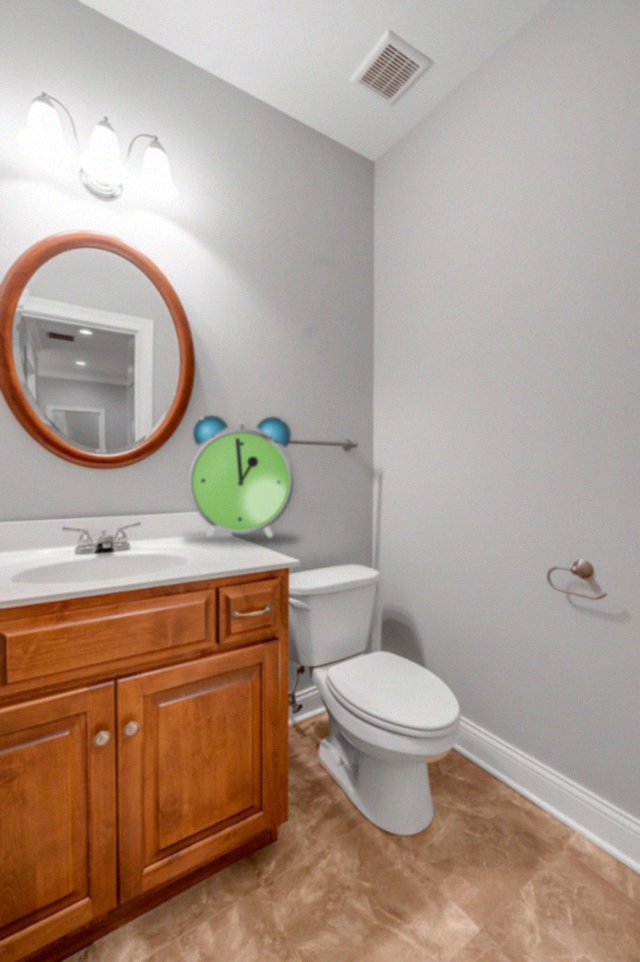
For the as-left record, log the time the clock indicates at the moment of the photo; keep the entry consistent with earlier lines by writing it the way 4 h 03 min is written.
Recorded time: 12 h 59 min
